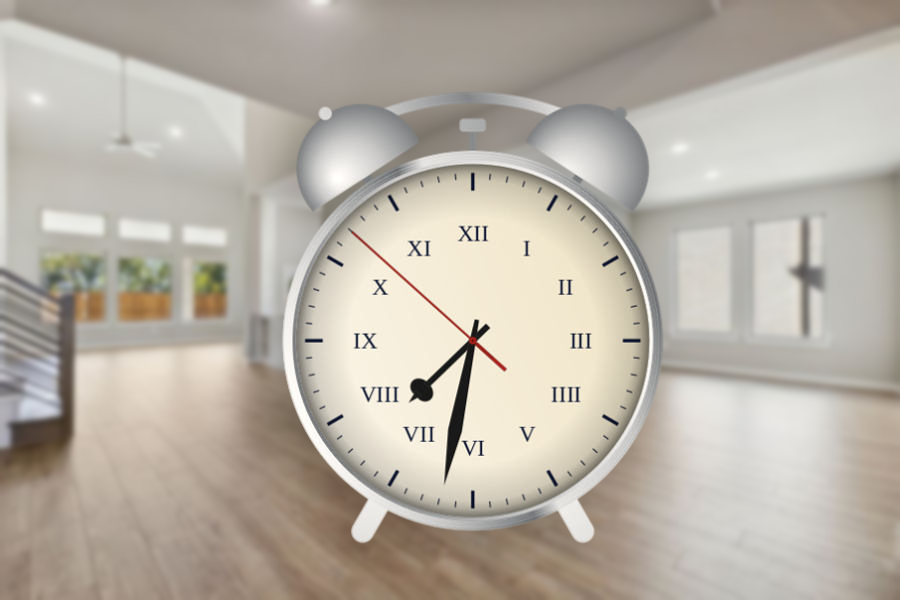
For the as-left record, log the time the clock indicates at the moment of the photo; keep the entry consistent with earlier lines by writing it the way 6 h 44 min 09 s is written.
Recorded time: 7 h 31 min 52 s
